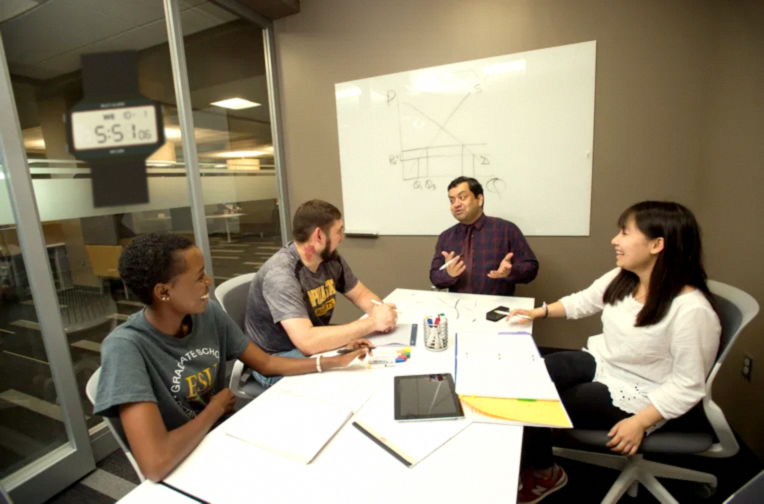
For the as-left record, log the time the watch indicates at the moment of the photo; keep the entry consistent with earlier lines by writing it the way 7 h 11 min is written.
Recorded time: 5 h 51 min
